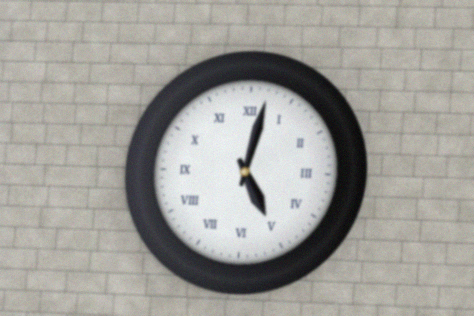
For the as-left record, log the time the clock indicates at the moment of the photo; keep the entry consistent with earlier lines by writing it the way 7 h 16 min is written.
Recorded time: 5 h 02 min
